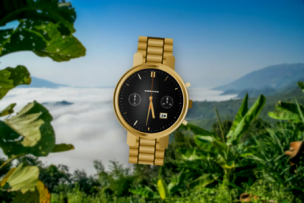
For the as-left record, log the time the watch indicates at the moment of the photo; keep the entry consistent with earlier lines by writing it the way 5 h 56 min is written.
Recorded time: 5 h 31 min
